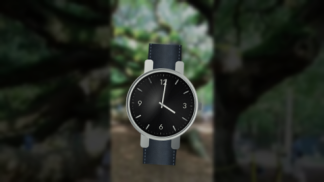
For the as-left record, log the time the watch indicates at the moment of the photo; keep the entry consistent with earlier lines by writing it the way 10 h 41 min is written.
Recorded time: 4 h 01 min
